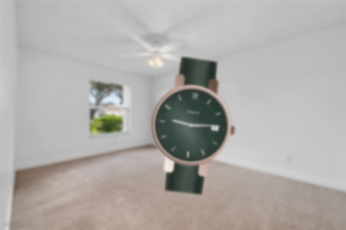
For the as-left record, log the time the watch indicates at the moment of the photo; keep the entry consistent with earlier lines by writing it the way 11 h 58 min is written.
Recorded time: 9 h 14 min
